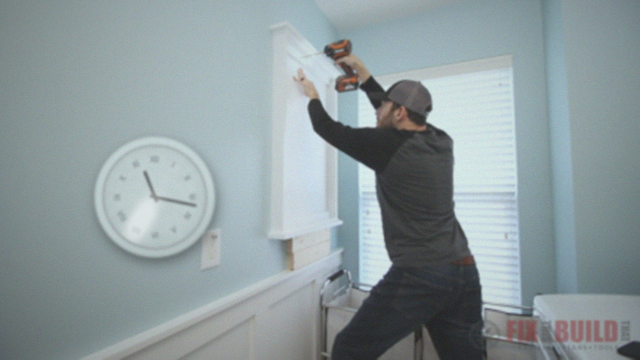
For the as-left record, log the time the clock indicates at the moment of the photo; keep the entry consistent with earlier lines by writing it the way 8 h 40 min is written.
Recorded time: 11 h 17 min
